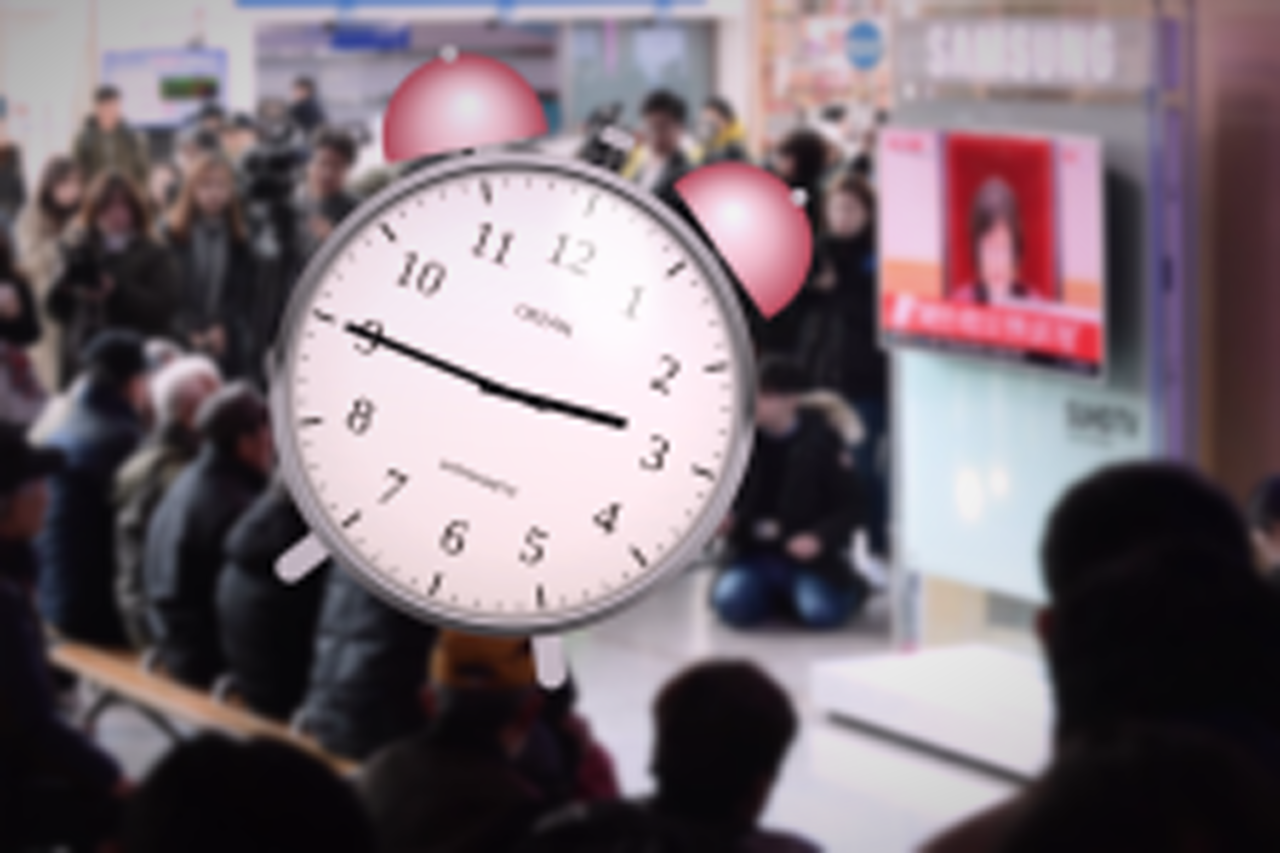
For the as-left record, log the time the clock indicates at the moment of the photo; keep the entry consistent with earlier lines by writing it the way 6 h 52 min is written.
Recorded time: 2 h 45 min
